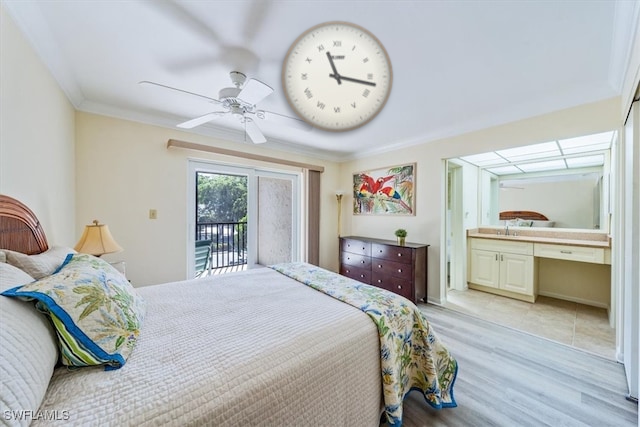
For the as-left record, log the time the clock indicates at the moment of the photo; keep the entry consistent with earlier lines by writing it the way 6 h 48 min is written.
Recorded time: 11 h 17 min
